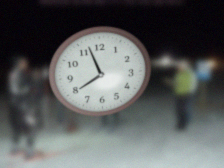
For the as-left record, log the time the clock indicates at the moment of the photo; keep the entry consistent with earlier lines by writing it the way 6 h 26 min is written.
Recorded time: 7 h 57 min
